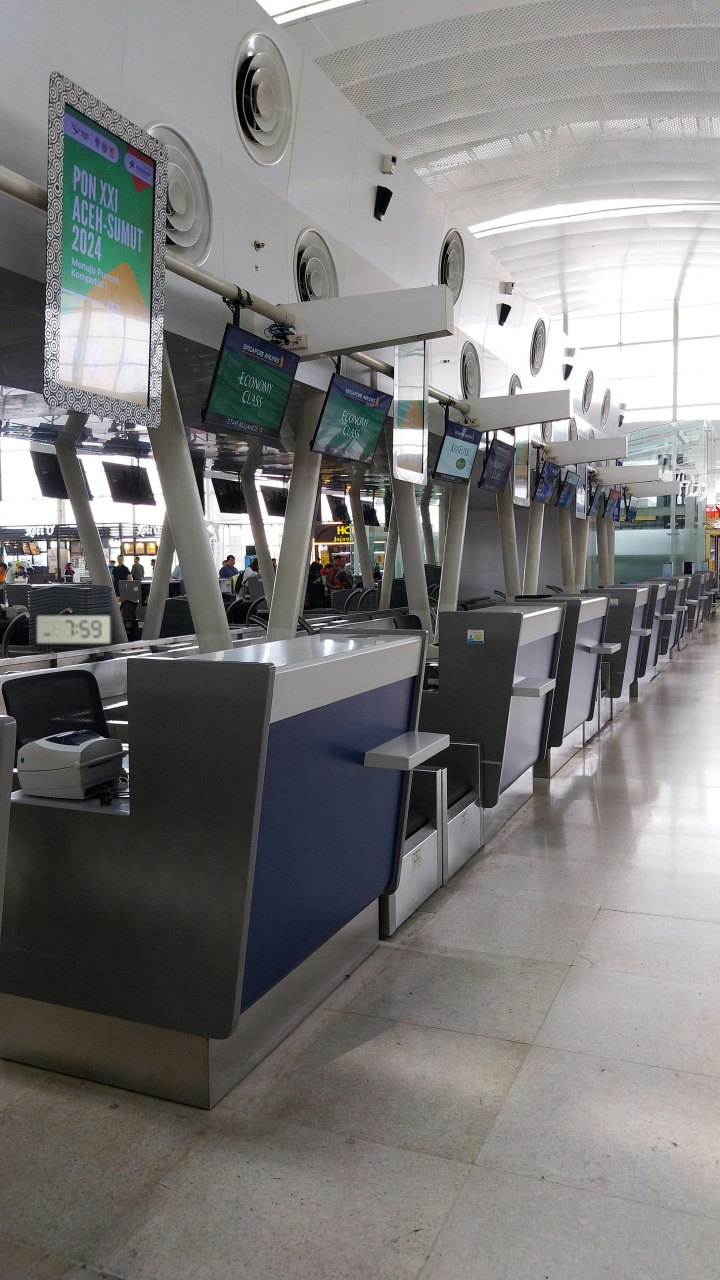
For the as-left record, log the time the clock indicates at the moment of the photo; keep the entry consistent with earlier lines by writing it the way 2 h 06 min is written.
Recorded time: 7 h 59 min
